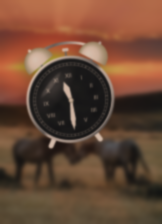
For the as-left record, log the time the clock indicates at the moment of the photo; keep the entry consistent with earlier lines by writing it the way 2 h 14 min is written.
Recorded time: 11 h 30 min
